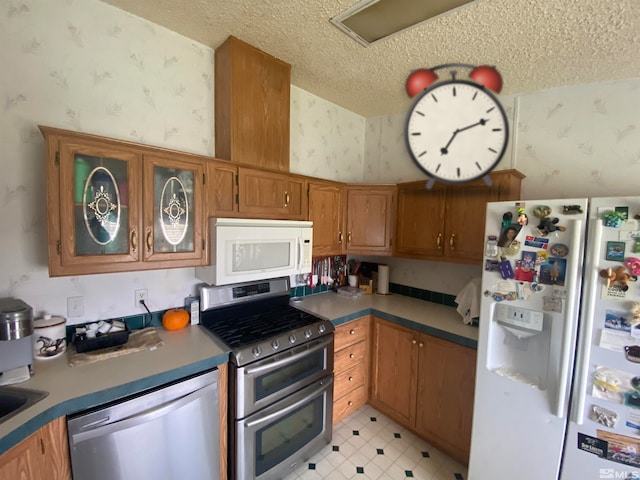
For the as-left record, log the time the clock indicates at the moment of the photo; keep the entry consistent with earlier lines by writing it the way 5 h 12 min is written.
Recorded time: 7 h 12 min
